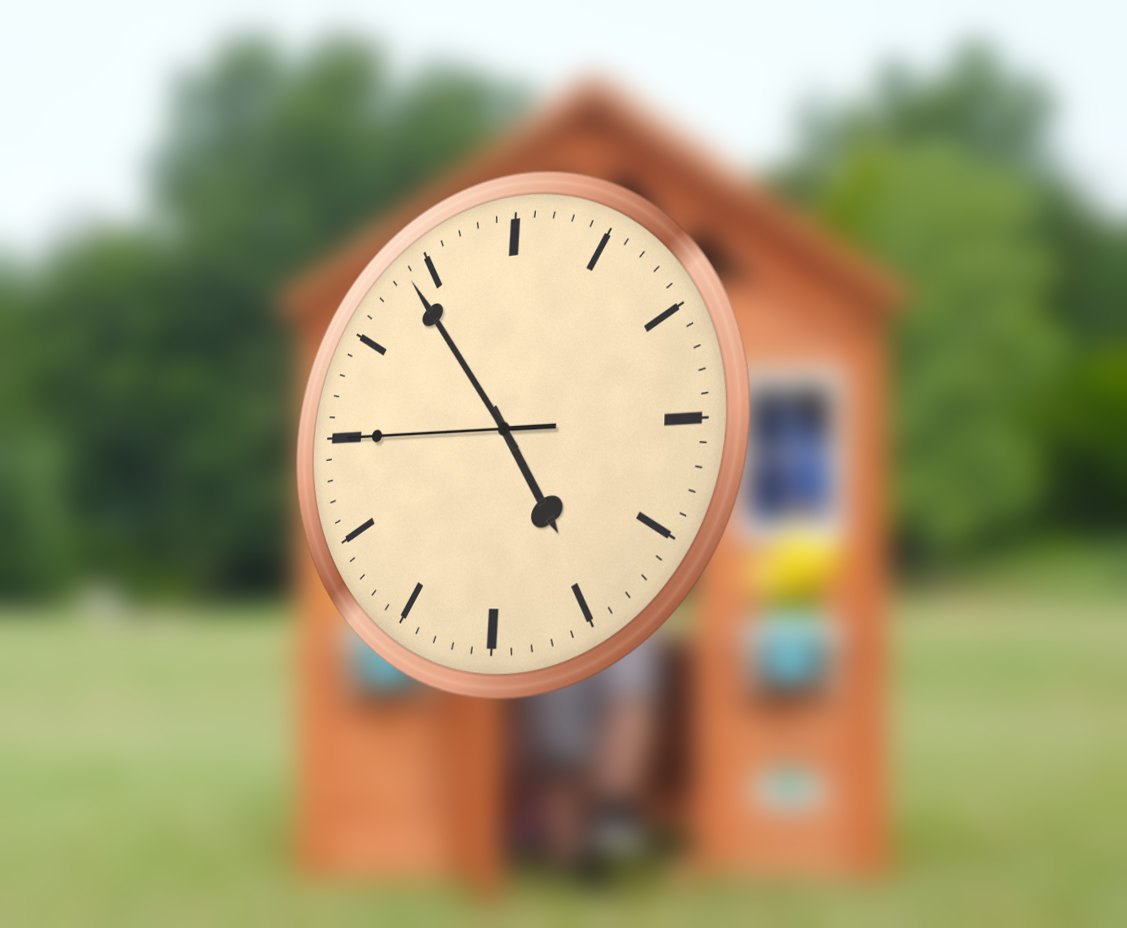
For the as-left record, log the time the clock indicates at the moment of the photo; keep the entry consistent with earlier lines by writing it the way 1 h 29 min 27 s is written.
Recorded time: 4 h 53 min 45 s
